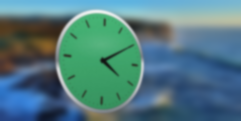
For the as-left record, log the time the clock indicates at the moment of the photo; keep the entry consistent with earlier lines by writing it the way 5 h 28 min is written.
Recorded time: 4 h 10 min
